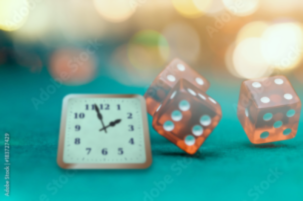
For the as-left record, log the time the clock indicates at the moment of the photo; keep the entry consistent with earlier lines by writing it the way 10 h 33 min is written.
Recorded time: 1 h 57 min
